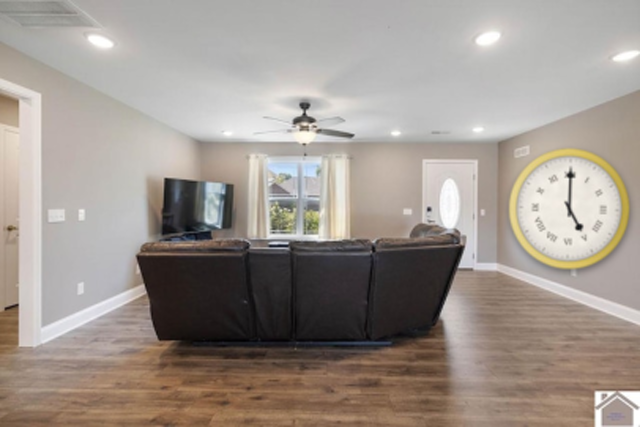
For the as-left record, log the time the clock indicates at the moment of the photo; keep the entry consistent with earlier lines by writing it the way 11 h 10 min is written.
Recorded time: 5 h 00 min
